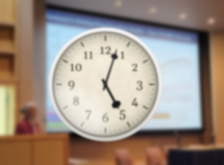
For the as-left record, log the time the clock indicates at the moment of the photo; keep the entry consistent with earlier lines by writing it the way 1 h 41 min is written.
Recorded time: 5 h 03 min
